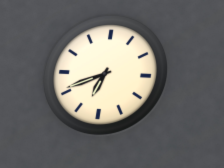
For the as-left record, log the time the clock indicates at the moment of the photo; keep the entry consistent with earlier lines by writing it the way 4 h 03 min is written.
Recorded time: 6 h 41 min
